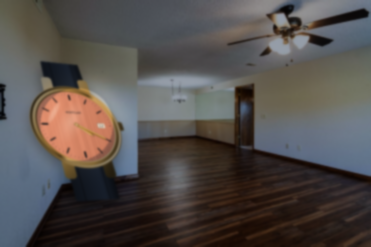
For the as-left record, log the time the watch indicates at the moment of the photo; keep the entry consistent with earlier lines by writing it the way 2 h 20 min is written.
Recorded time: 4 h 20 min
